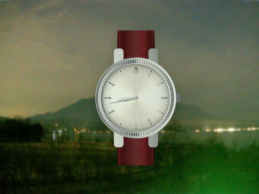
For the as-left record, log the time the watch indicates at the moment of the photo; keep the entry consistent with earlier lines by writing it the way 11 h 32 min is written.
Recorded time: 8 h 43 min
